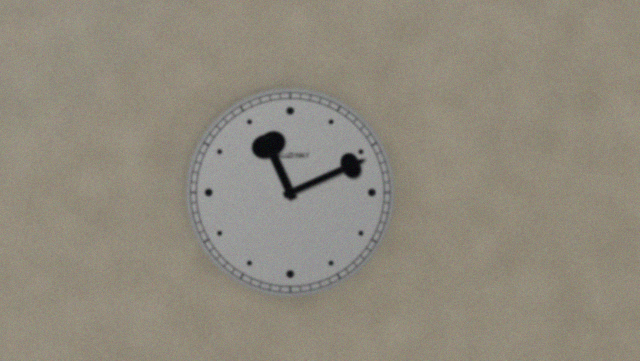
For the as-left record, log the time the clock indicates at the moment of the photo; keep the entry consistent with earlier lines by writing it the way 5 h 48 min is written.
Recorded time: 11 h 11 min
